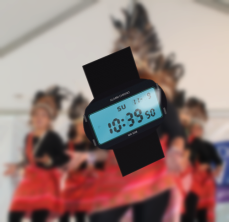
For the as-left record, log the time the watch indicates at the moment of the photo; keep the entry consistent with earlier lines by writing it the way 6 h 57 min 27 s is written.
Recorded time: 10 h 39 min 50 s
